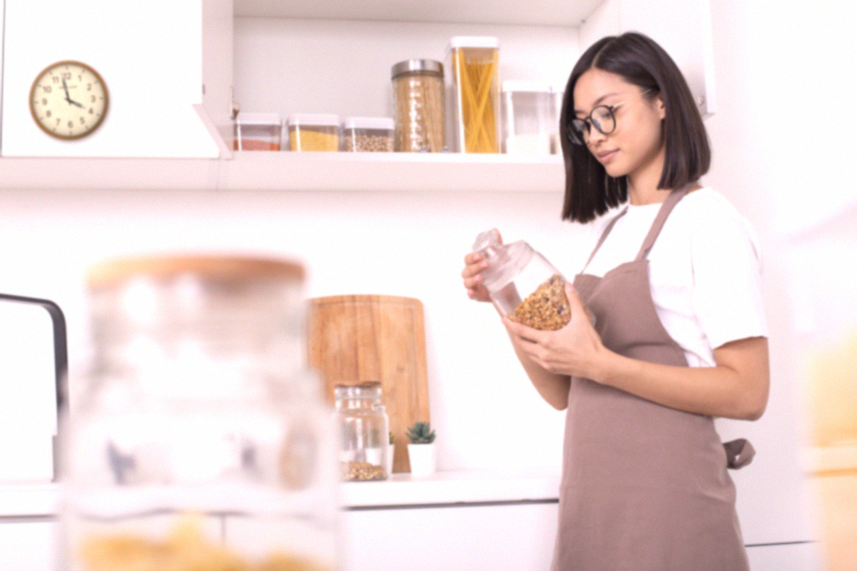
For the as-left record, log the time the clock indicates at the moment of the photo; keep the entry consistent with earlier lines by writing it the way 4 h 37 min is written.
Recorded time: 3 h 58 min
